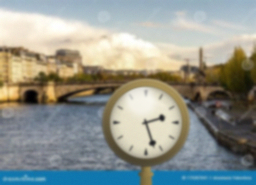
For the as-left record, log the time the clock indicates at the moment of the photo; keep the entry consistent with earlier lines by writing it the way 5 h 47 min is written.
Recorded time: 2 h 27 min
